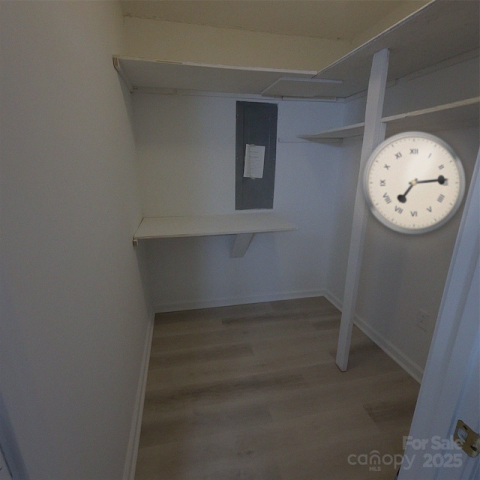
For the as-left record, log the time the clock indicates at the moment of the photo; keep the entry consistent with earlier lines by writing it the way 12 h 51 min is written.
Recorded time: 7 h 14 min
